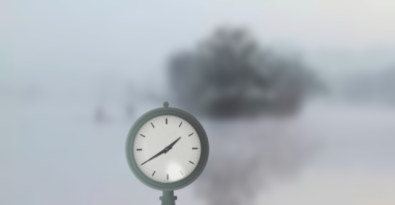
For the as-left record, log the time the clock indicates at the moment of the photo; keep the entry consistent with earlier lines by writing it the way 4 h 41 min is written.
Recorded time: 1 h 40 min
